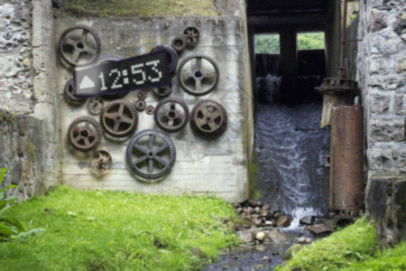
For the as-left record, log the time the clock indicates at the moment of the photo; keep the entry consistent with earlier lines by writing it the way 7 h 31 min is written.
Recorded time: 12 h 53 min
